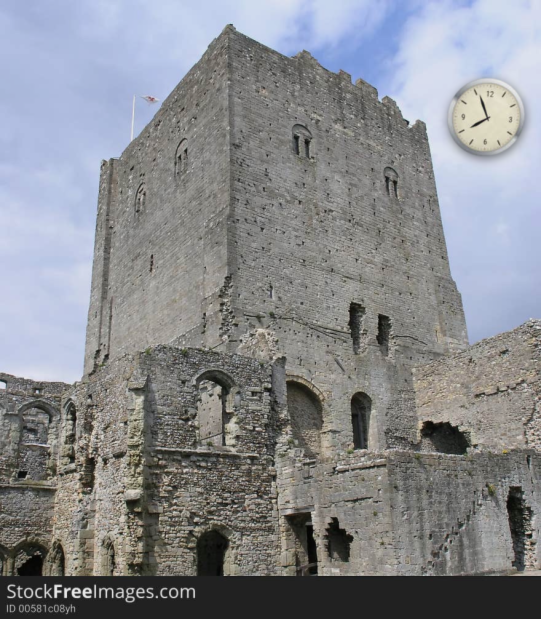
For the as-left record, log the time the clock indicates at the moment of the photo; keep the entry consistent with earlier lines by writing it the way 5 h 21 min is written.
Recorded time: 7 h 56 min
